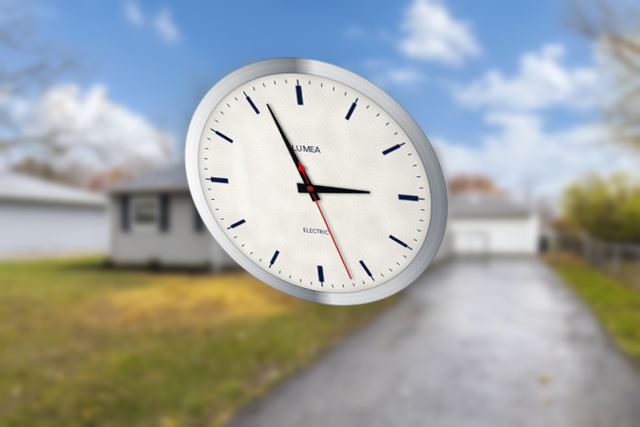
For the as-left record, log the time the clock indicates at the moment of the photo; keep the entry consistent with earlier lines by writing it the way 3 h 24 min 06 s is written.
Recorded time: 2 h 56 min 27 s
